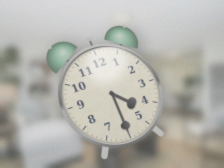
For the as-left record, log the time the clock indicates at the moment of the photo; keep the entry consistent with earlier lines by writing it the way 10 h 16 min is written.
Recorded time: 4 h 30 min
